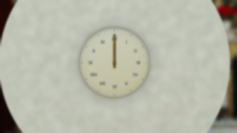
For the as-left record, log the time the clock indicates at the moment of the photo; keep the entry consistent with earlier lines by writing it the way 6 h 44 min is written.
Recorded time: 12 h 00 min
